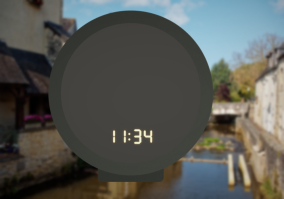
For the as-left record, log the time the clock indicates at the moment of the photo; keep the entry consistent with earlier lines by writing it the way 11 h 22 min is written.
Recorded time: 11 h 34 min
